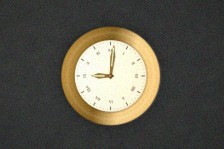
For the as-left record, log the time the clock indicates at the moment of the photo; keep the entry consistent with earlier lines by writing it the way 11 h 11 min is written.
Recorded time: 9 h 01 min
